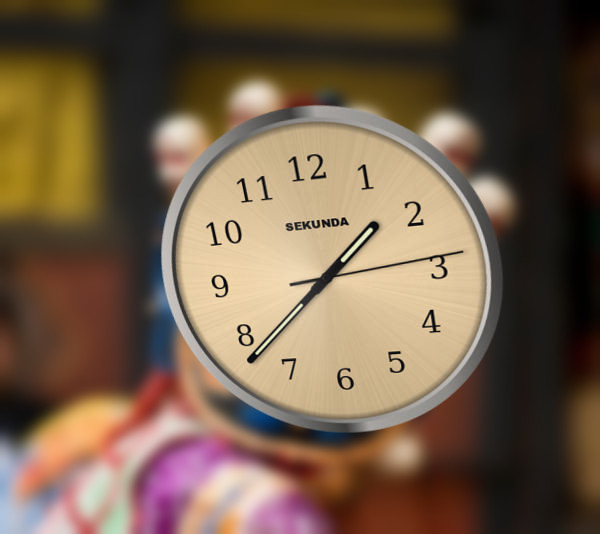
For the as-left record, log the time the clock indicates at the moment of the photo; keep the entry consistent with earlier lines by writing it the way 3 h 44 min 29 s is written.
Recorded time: 1 h 38 min 14 s
